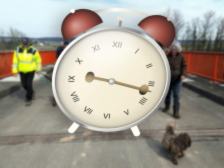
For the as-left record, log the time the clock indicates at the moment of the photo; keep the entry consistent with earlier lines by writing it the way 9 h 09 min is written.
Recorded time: 9 h 17 min
